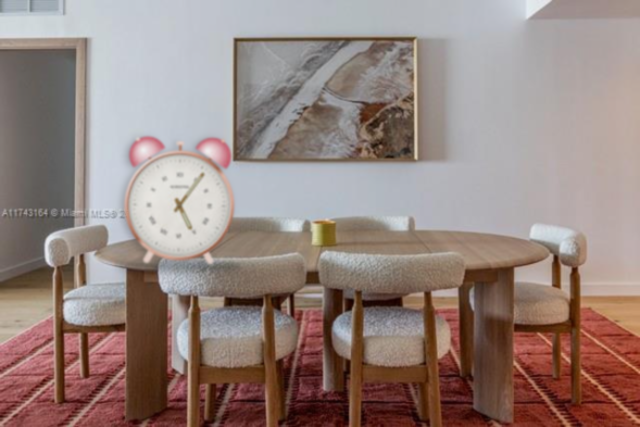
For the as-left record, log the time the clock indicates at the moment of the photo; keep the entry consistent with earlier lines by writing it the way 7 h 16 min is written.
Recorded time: 5 h 06 min
